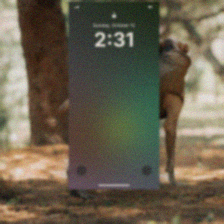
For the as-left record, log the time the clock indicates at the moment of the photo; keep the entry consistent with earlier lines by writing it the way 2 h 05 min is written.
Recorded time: 2 h 31 min
